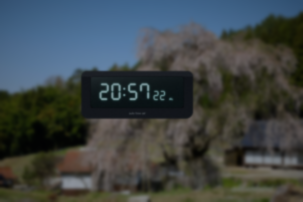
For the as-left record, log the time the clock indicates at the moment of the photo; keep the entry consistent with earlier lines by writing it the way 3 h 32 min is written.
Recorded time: 20 h 57 min
